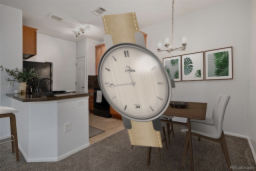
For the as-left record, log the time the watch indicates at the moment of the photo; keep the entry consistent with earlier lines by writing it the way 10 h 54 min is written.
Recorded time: 11 h 44 min
